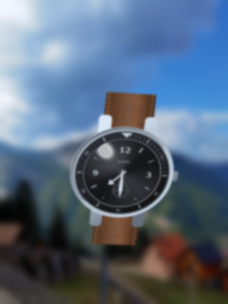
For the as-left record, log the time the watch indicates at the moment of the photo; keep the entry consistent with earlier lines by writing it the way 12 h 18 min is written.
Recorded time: 7 h 30 min
